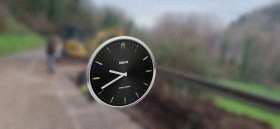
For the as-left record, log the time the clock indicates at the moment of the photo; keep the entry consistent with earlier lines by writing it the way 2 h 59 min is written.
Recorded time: 9 h 41 min
